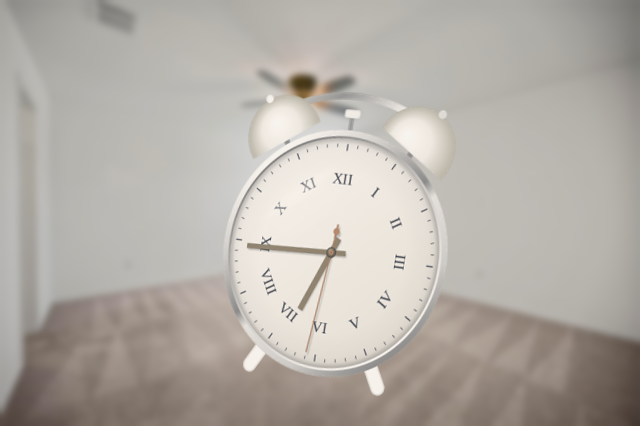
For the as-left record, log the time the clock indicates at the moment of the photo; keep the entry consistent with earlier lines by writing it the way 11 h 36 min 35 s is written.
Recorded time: 6 h 44 min 31 s
